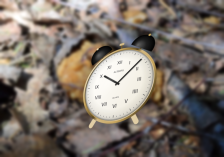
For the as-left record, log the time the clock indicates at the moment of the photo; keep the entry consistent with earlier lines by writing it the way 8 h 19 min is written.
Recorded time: 10 h 08 min
